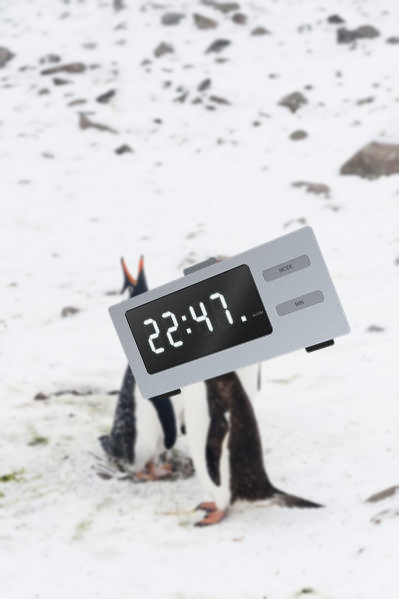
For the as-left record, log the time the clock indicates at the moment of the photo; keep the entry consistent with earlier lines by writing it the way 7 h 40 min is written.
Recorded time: 22 h 47 min
